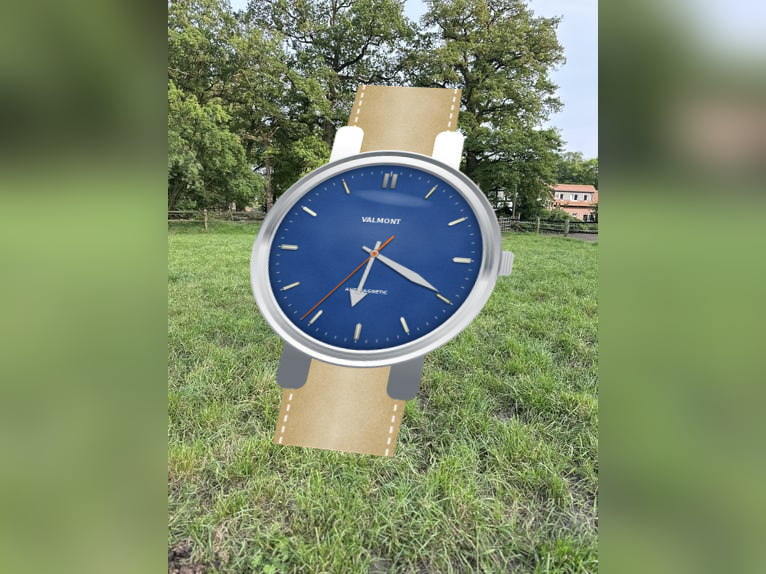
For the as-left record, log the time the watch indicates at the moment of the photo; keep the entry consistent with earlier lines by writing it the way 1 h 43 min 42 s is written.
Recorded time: 6 h 19 min 36 s
